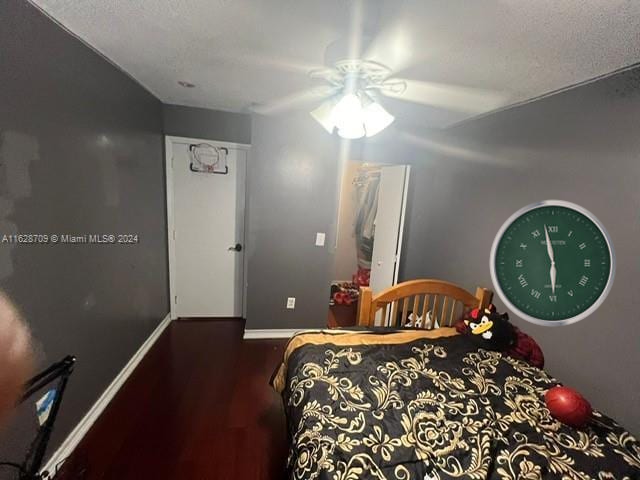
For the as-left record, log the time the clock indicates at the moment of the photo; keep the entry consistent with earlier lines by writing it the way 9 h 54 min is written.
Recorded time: 5 h 58 min
